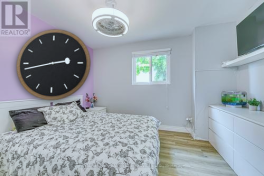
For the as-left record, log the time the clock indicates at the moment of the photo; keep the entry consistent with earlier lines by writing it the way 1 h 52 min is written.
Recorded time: 2 h 43 min
